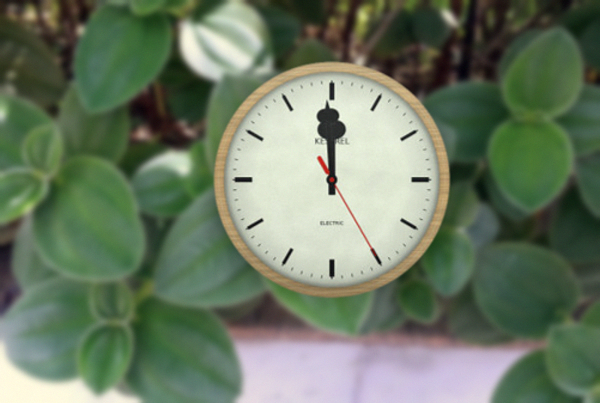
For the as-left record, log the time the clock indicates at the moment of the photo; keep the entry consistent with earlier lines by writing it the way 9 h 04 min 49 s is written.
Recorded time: 11 h 59 min 25 s
